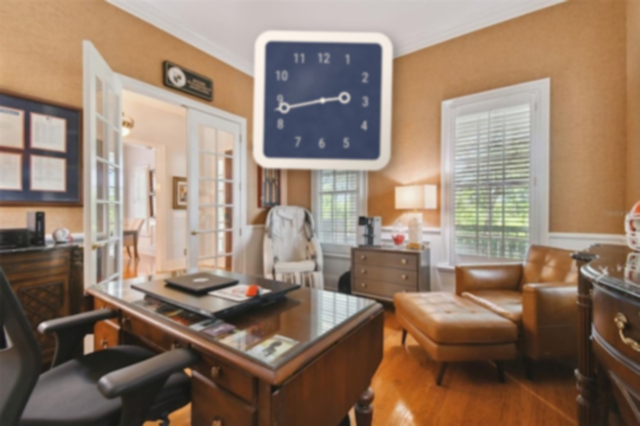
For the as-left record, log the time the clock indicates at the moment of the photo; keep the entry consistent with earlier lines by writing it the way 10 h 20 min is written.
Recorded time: 2 h 43 min
